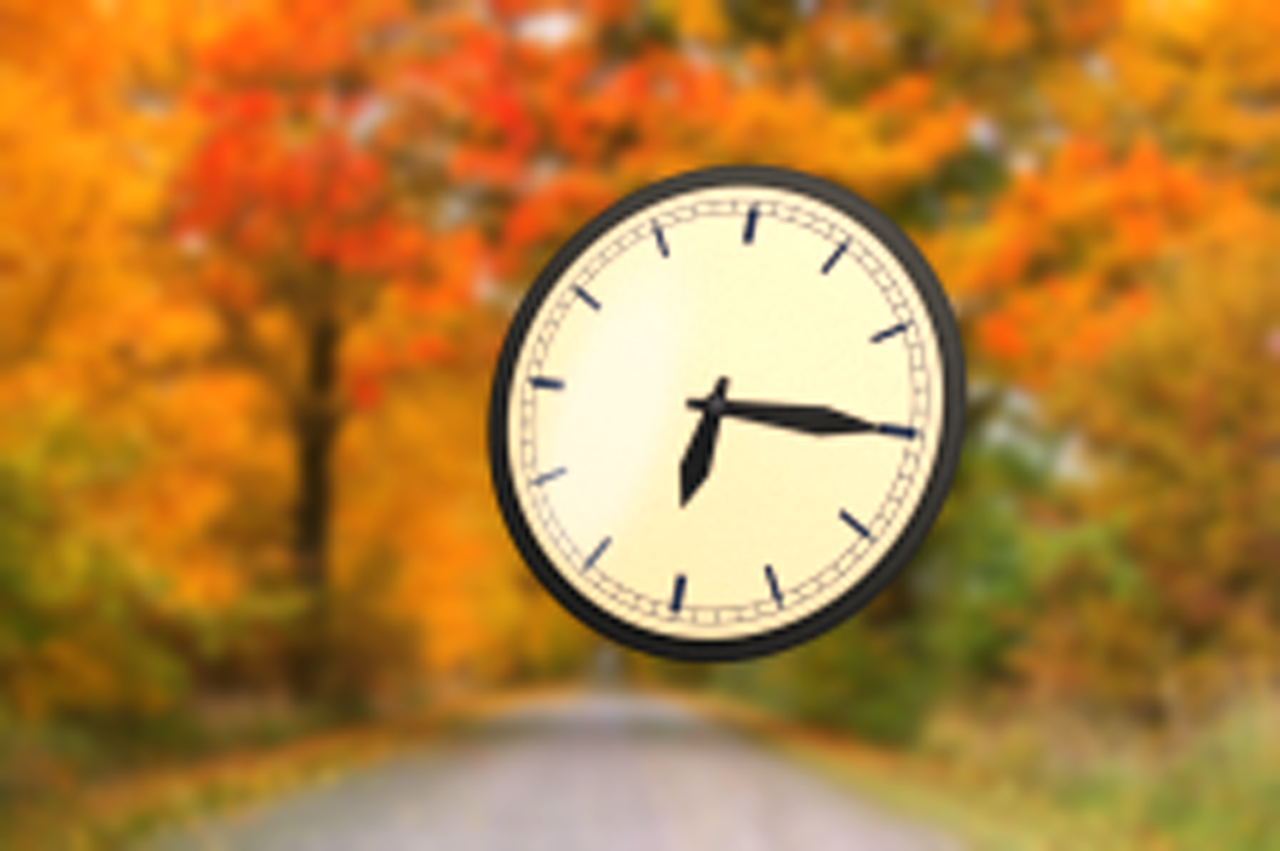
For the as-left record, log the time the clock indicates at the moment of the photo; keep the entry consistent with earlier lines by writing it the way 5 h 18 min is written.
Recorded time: 6 h 15 min
